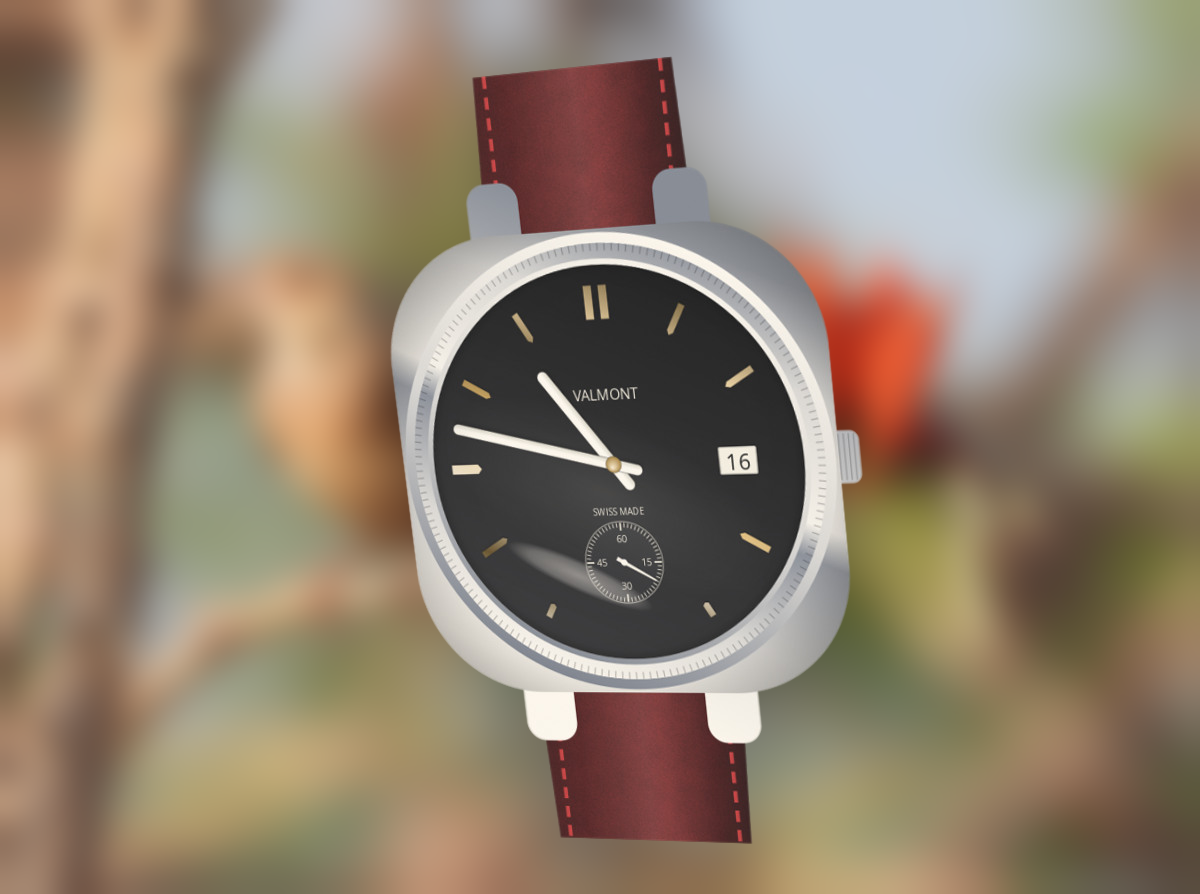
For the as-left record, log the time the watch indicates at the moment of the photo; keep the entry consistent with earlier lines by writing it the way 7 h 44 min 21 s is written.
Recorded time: 10 h 47 min 20 s
